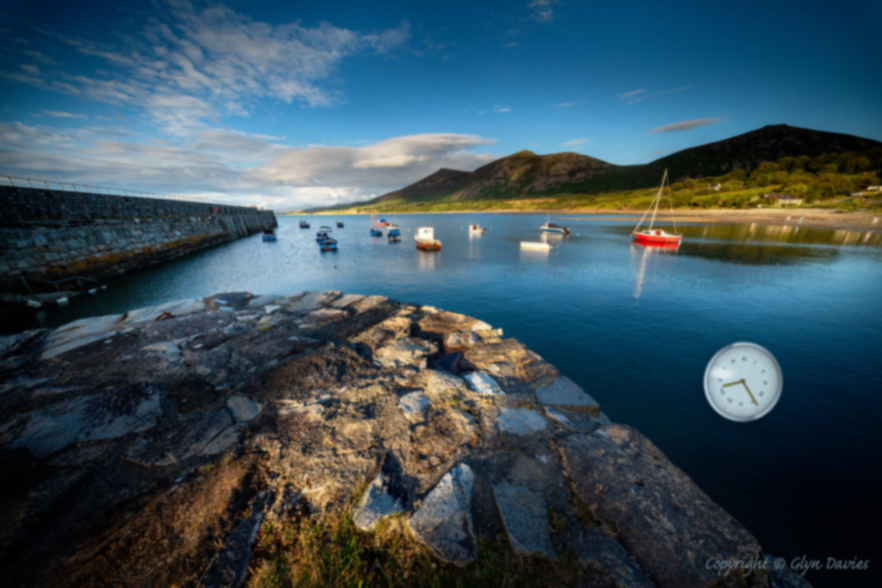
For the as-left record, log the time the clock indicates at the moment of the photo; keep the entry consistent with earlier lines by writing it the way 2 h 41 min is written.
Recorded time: 8 h 24 min
